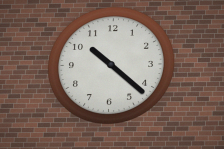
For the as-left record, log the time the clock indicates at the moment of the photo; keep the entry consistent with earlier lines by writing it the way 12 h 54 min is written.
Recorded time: 10 h 22 min
